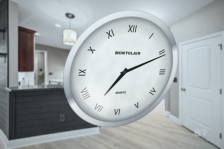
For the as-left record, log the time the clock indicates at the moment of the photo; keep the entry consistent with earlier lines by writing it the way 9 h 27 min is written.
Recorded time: 7 h 11 min
